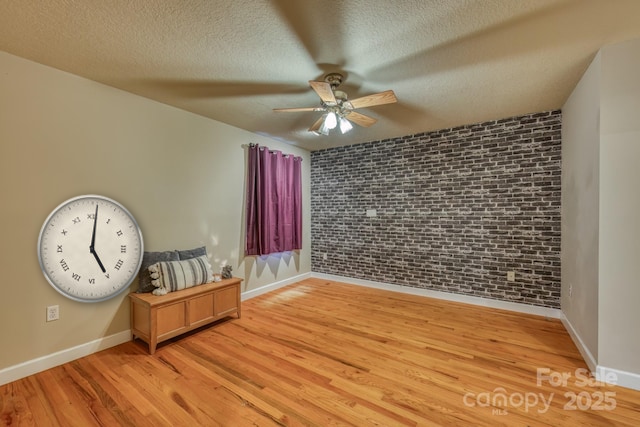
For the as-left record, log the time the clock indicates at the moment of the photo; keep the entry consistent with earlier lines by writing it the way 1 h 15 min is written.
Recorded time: 5 h 01 min
